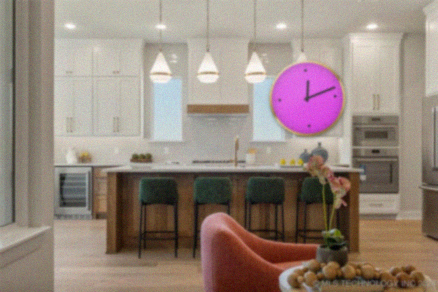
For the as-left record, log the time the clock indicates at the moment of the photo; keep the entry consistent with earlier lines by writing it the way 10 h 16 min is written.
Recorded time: 12 h 12 min
